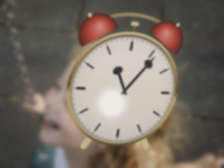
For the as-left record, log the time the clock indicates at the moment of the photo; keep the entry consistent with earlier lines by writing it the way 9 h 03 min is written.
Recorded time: 11 h 06 min
